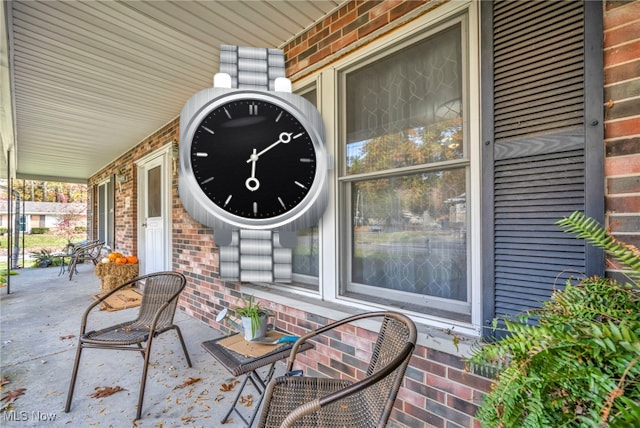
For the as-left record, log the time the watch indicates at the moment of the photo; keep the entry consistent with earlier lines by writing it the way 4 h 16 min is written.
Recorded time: 6 h 09 min
